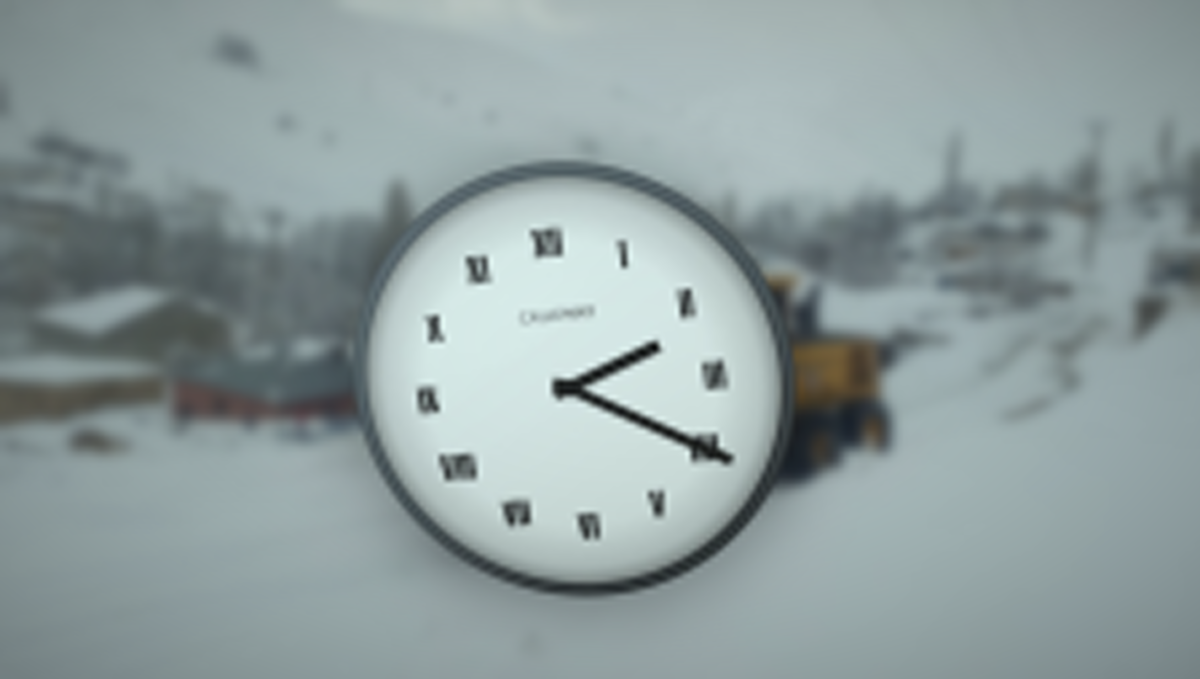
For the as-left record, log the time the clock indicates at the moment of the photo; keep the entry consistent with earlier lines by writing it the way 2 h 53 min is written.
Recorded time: 2 h 20 min
